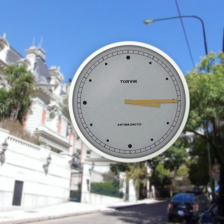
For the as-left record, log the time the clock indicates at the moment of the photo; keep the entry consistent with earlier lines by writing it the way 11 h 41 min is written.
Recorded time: 3 h 15 min
